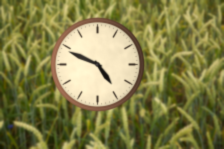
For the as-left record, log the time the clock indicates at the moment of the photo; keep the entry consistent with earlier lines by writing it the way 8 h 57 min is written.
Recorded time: 4 h 49 min
